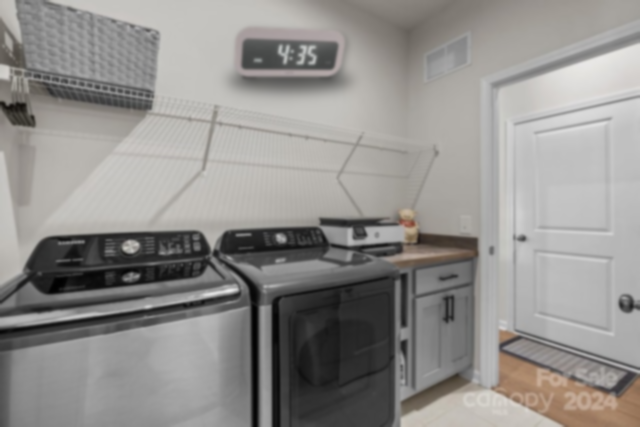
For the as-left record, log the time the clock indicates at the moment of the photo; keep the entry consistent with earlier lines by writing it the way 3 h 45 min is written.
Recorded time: 4 h 35 min
